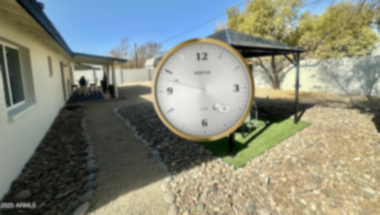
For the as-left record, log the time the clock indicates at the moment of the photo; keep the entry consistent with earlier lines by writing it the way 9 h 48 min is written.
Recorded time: 4 h 48 min
